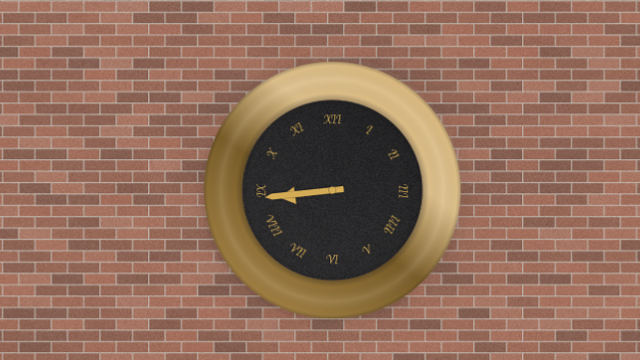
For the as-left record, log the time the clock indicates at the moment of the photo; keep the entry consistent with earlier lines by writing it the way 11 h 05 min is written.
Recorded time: 8 h 44 min
